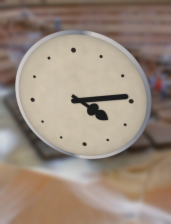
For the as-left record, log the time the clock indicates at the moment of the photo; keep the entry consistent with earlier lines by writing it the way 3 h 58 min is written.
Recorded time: 4 h 14 min
